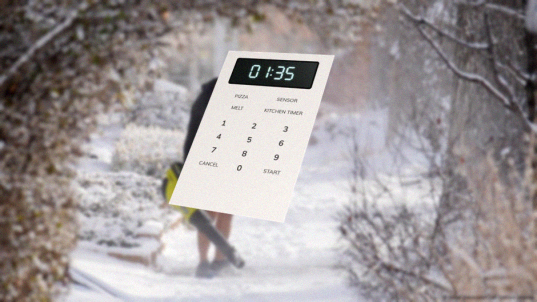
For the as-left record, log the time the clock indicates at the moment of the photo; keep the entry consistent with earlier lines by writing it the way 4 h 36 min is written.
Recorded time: 1 h 35 min
